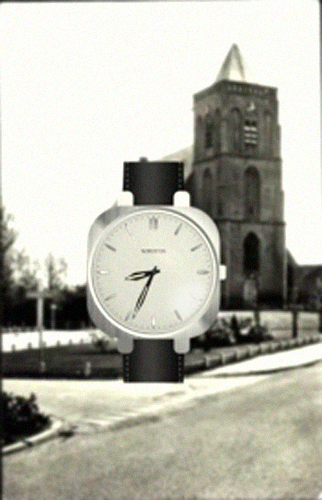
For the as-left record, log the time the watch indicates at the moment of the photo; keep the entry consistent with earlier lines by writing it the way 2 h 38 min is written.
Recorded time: 8 h 34 min
